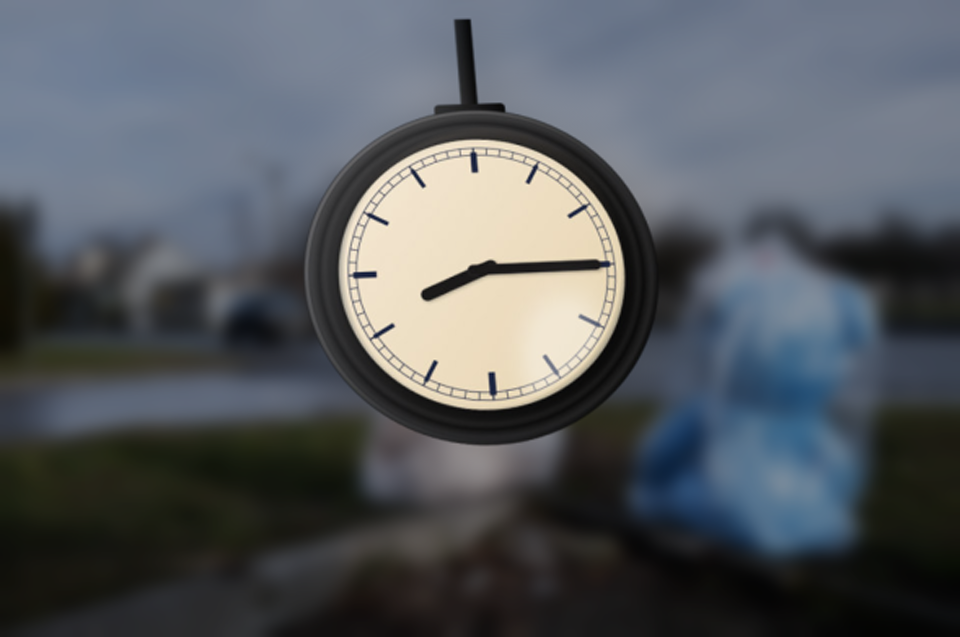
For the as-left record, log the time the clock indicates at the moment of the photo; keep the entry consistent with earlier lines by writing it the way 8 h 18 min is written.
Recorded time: 8 h 15 min
